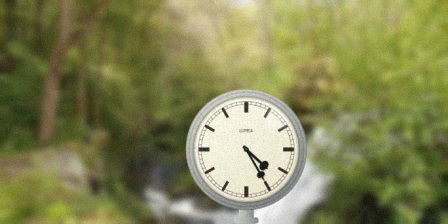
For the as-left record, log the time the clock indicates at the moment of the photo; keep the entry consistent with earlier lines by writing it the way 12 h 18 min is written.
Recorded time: 4 h 25 min
